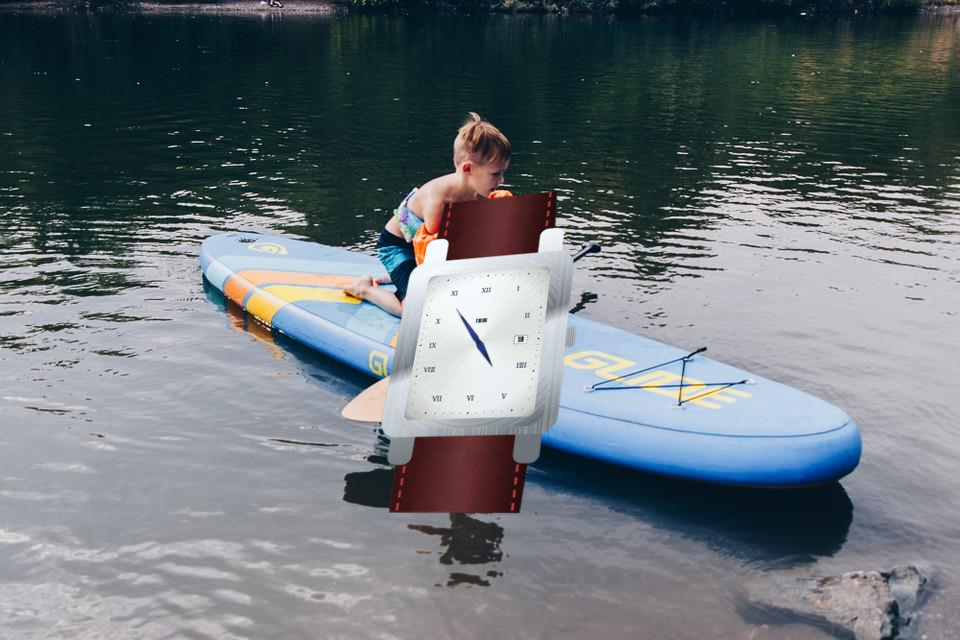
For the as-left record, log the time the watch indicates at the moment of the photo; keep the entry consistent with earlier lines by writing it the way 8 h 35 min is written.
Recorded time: 4 h 54 min
